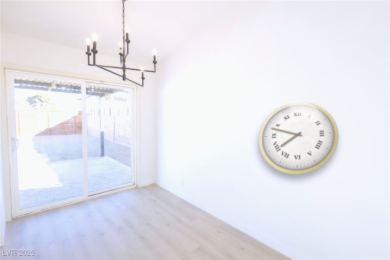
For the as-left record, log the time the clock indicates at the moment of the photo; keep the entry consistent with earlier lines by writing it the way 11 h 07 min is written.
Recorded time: 7 h 48 min
